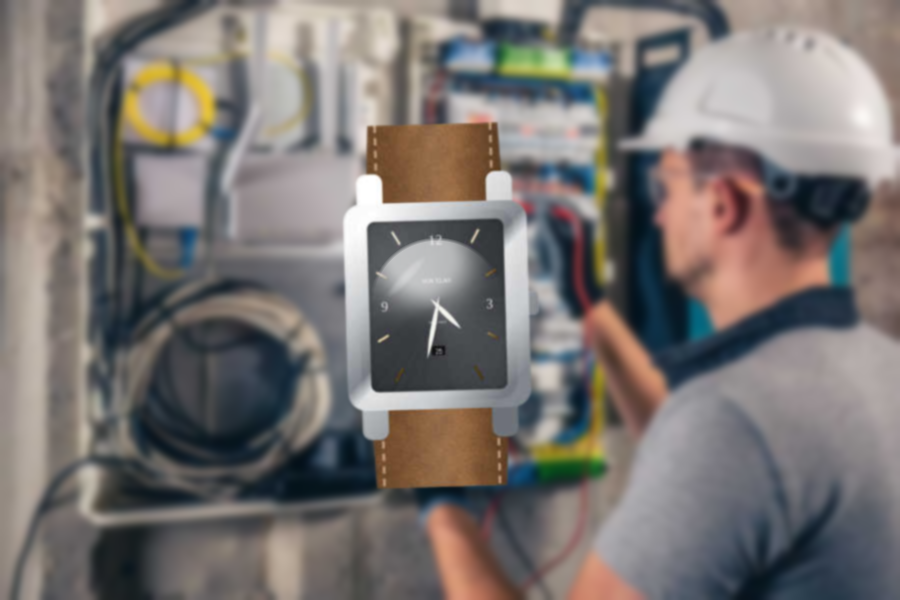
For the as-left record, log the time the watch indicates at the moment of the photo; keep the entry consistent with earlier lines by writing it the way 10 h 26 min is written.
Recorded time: 4 h 32 min
